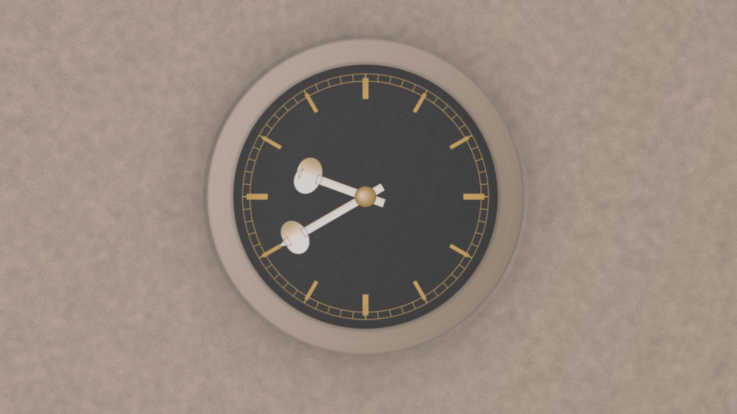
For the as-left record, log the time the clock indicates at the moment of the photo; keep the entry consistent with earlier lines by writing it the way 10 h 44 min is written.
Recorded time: 9 h 40 min
